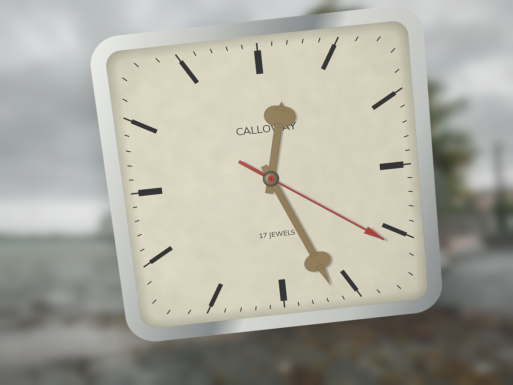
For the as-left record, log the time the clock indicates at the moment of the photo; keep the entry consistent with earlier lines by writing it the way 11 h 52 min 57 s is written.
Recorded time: 12 h 26 min 21 s
